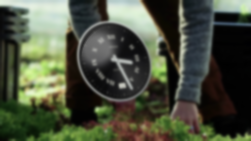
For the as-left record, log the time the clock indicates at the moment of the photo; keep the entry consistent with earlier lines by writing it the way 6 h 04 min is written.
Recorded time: 3 h 27 min
